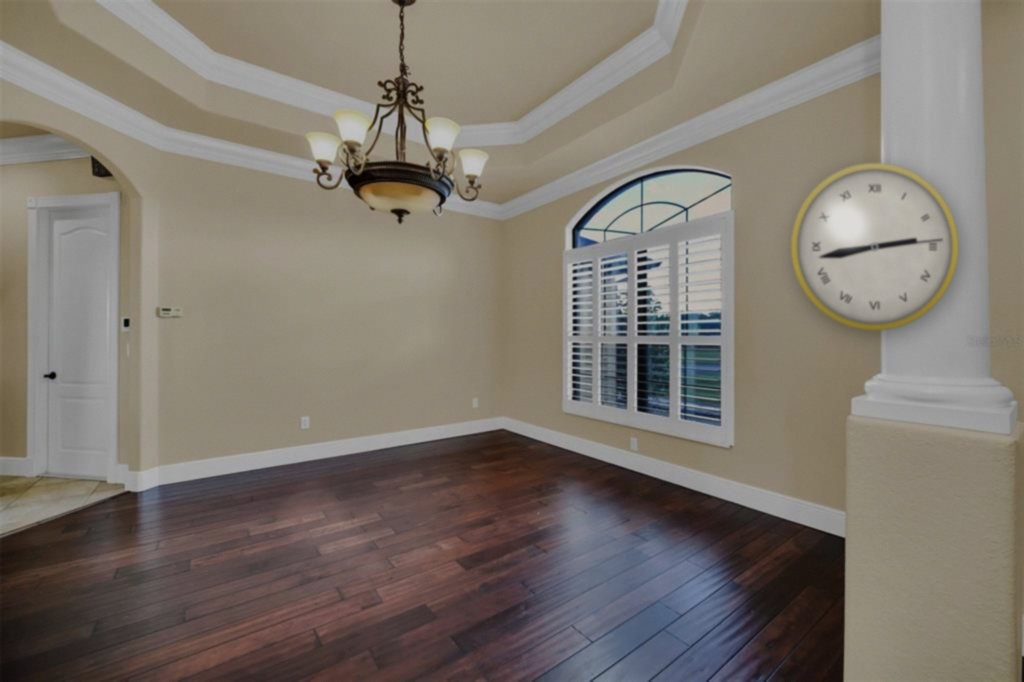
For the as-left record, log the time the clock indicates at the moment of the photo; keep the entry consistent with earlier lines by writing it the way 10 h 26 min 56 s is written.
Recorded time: 2 h 43 min 14 s
